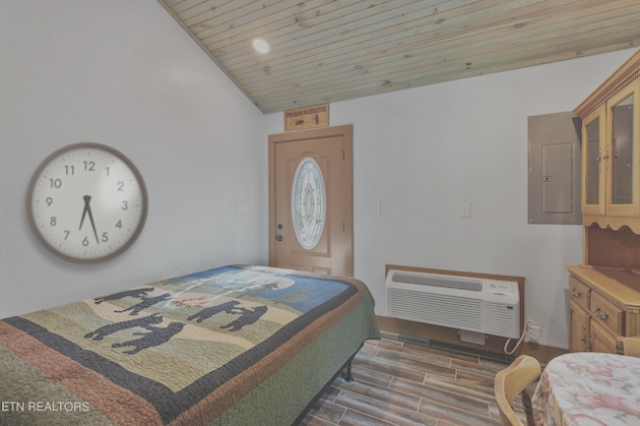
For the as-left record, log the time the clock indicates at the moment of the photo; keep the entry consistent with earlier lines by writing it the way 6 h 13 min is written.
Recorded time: 6 h 27 min
